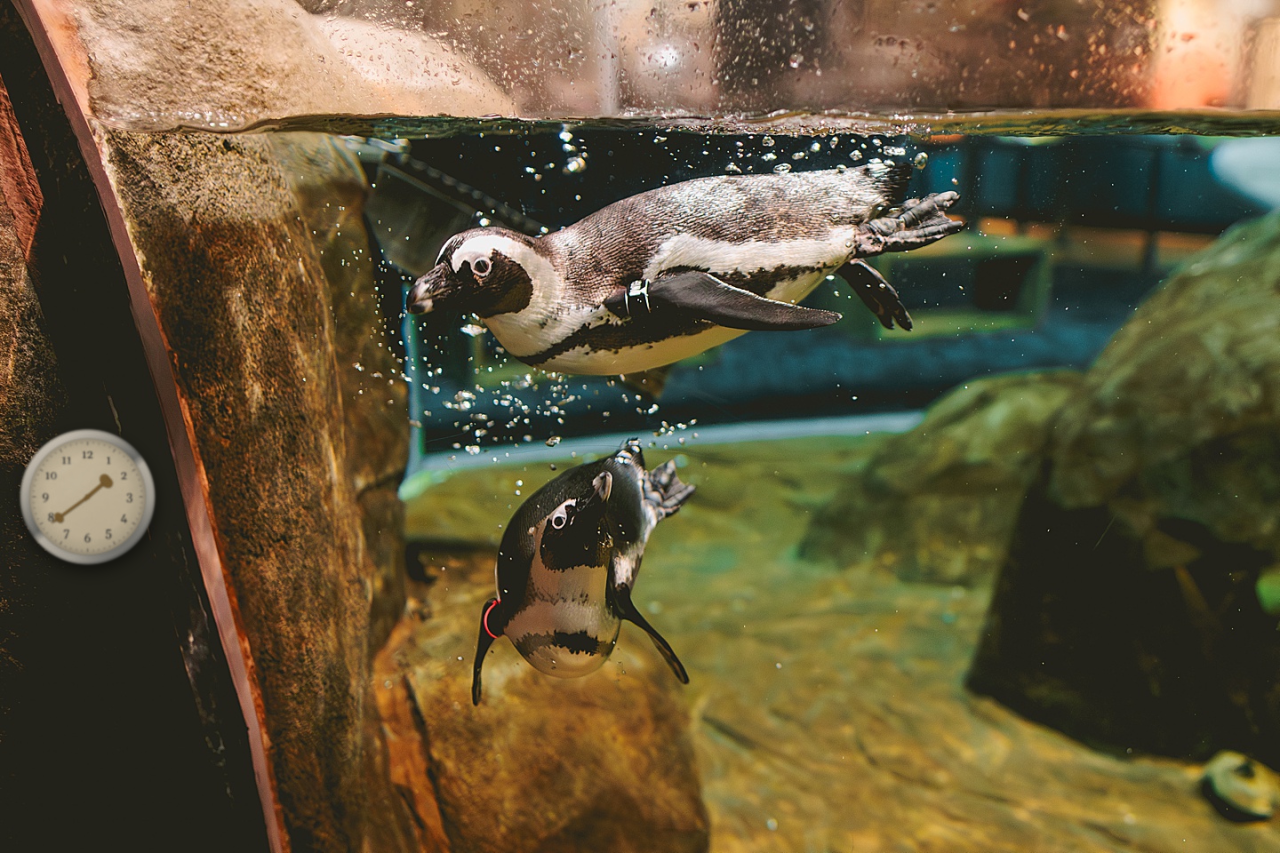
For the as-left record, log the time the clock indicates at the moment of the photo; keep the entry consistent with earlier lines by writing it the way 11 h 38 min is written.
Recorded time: 1 h 39 min
